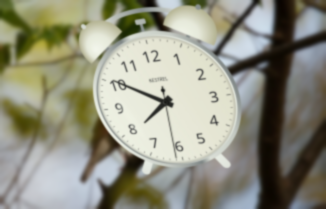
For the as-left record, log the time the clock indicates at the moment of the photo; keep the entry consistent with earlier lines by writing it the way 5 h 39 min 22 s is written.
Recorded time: 7 h 50 min 31 s
